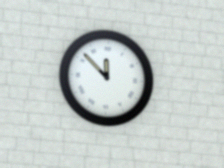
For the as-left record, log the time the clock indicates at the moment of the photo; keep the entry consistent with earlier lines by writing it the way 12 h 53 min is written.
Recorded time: 11 h 52 min
